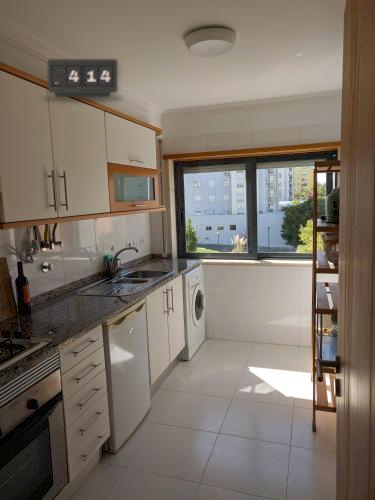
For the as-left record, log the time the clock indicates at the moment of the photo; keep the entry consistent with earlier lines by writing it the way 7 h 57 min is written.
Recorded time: 4 h 14 min
